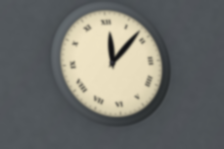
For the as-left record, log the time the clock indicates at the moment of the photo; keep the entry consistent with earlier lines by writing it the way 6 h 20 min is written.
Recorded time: 12 h 08 min
